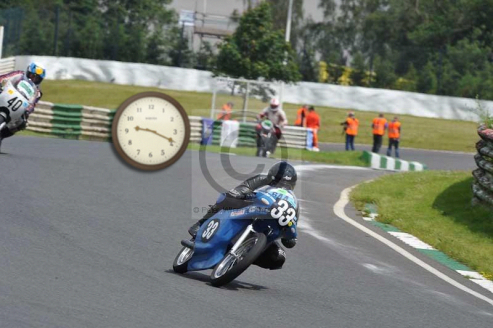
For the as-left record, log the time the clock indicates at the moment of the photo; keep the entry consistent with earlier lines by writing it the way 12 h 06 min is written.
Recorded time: 9 h 19 min
